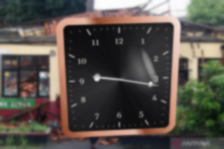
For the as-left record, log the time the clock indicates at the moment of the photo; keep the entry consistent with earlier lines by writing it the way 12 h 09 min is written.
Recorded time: 9 h 17 min
